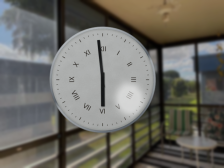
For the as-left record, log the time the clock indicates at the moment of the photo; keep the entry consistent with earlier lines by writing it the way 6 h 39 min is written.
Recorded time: 5 h 59 min
